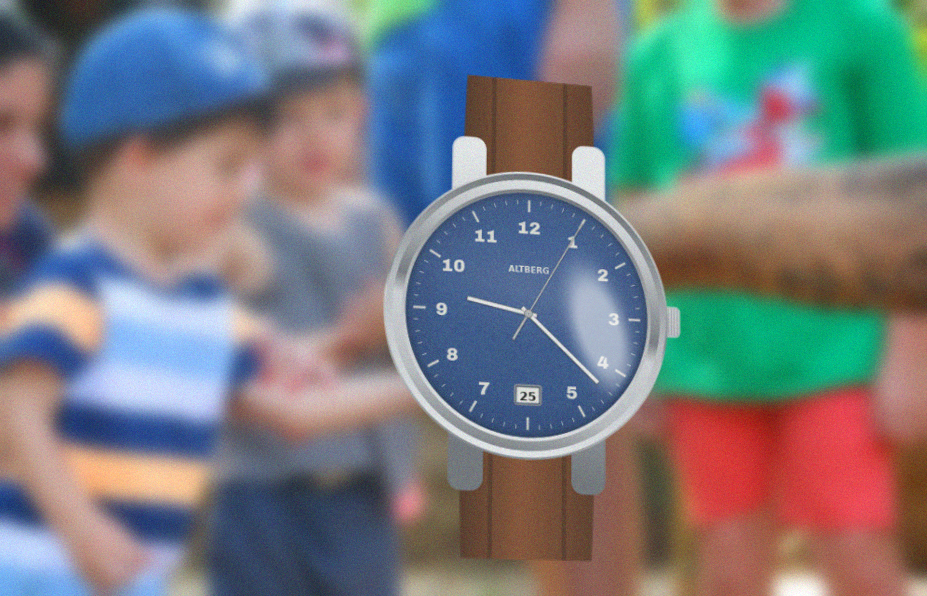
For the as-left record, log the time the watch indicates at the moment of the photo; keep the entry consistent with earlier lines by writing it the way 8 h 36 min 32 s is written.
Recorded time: 9 h 22 min 05 s
